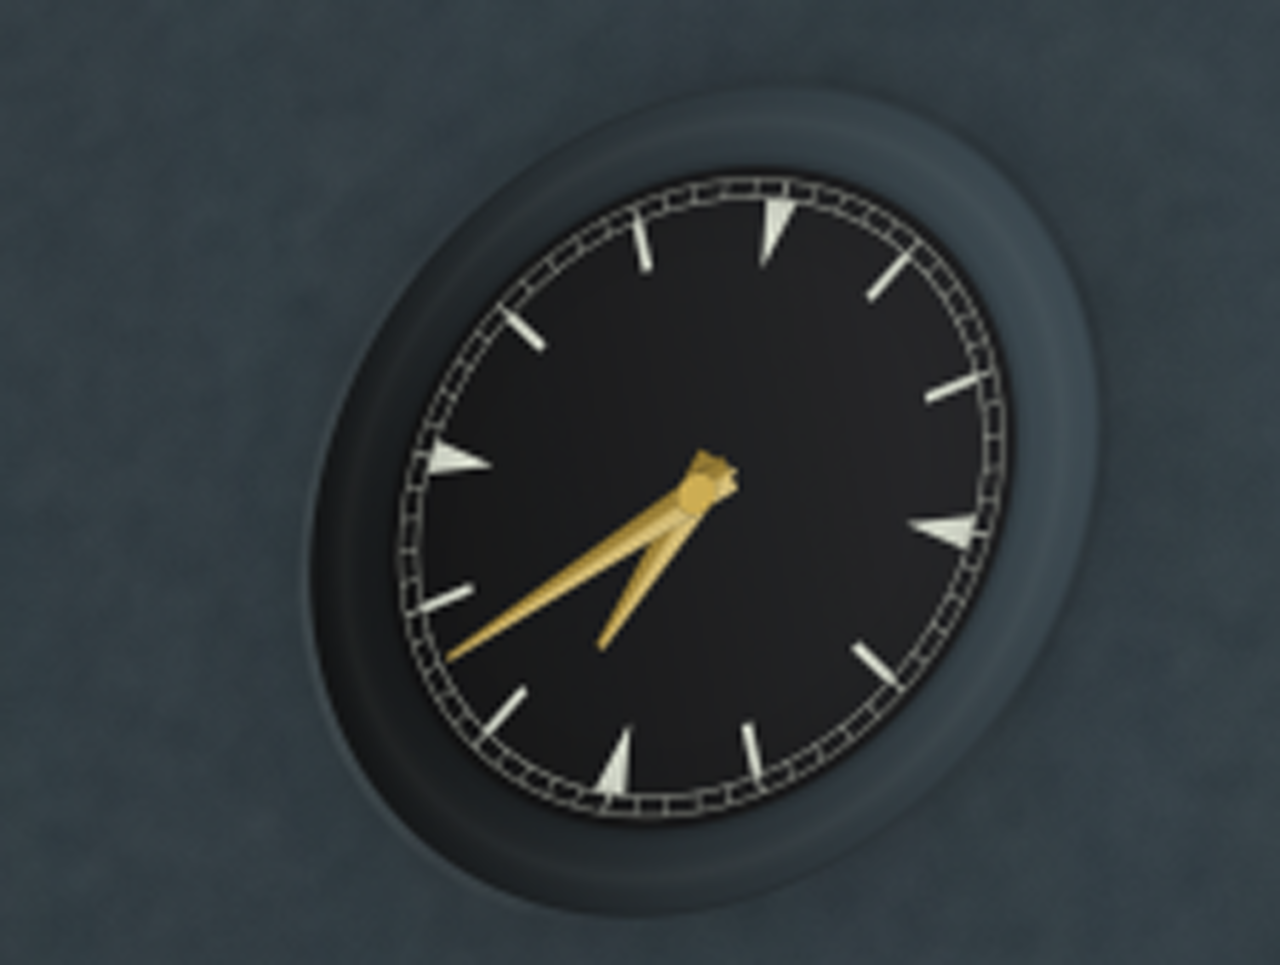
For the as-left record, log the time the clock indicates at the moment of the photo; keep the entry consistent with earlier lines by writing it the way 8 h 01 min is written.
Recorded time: 6 h 38 min
